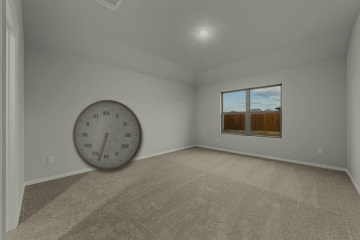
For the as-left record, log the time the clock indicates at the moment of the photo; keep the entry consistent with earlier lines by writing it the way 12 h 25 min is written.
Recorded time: 6 h 33 min
